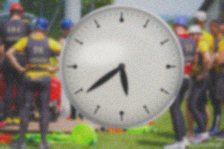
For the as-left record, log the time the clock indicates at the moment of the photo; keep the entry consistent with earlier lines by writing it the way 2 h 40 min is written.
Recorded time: 5 h 39 min
